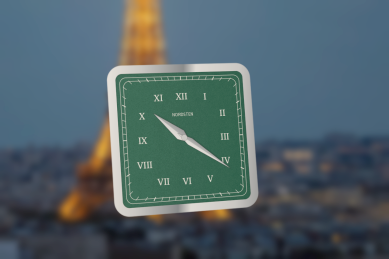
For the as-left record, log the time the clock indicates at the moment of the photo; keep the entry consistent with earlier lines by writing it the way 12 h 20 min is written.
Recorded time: 10 h 21 min
